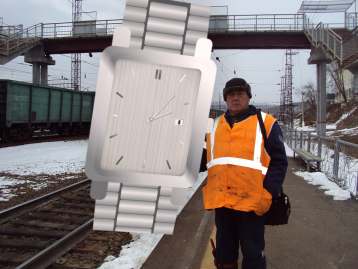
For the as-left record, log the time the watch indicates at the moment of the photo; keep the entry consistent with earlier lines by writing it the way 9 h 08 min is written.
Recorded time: 2 h 06 min
